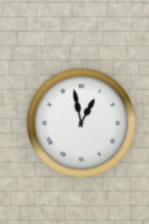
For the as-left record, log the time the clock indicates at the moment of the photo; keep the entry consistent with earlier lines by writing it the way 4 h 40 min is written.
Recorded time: 12 h 58 min
